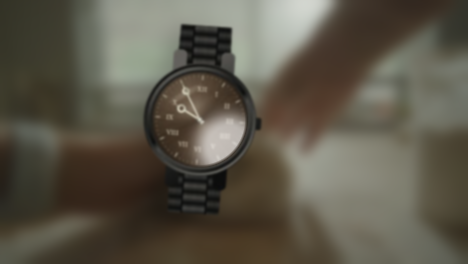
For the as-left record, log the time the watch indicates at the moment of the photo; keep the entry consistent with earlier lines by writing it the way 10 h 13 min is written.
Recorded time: 9 h 55 min
